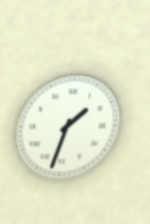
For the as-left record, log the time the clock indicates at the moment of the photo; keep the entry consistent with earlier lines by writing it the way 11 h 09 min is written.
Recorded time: 1 h 32 min
